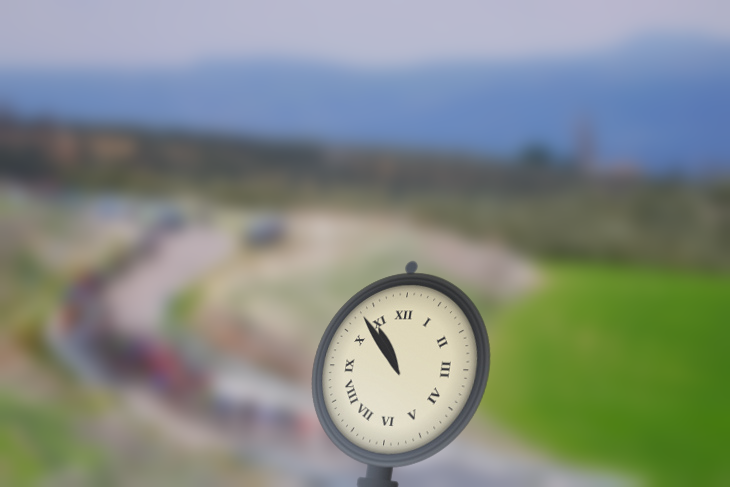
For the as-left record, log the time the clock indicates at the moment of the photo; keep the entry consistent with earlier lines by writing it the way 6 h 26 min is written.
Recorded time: 10 h 53 min
